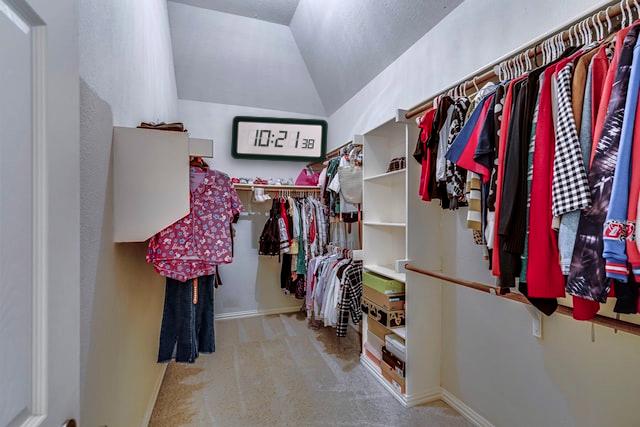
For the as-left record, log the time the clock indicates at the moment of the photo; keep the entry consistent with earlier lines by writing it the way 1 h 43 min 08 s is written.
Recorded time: 10 h 21 min 38 s
